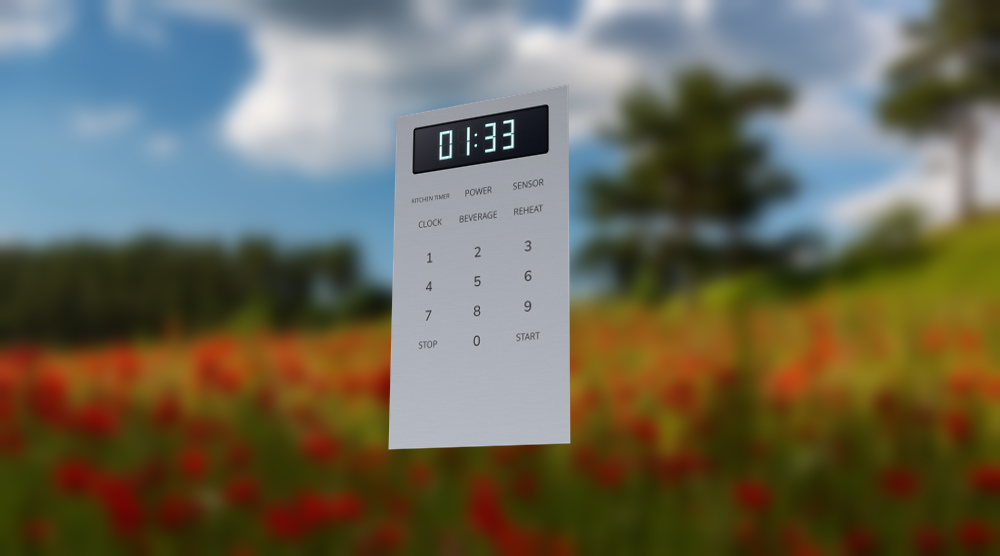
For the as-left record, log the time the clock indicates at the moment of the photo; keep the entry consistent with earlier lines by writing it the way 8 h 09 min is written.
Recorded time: 1 h 33 min
